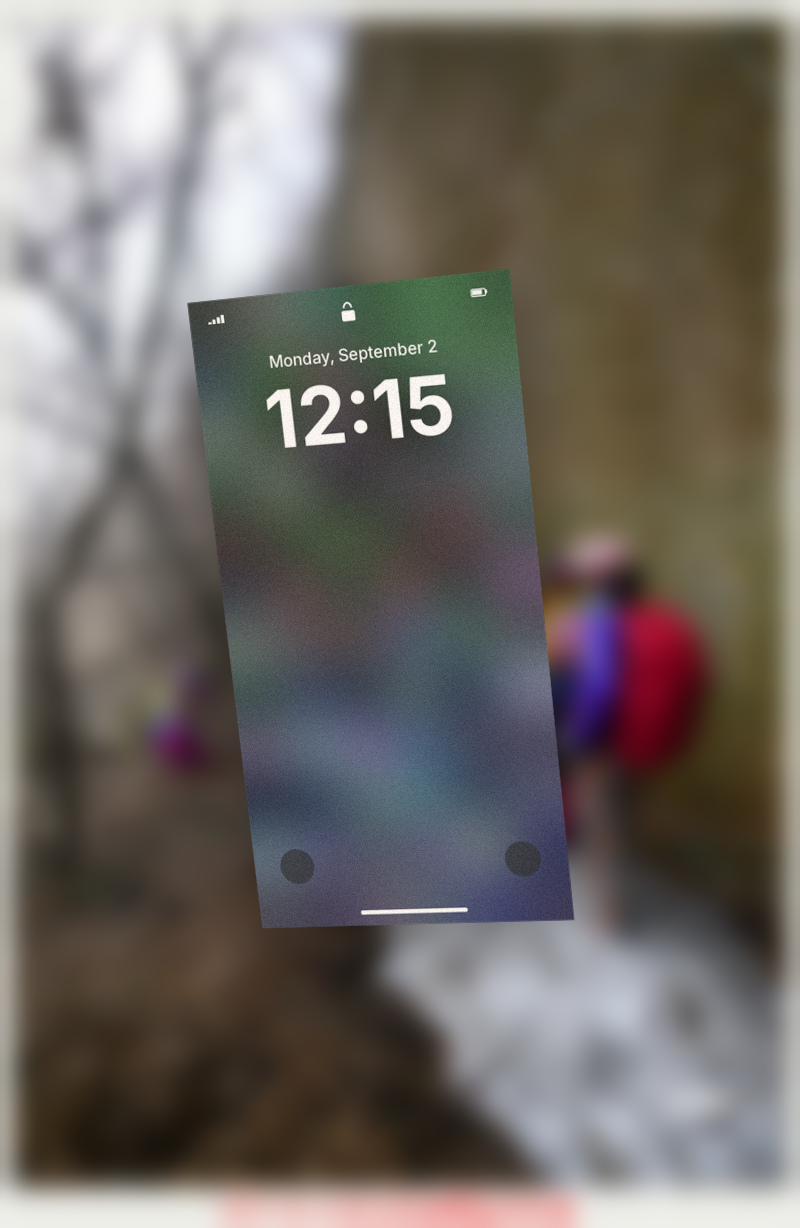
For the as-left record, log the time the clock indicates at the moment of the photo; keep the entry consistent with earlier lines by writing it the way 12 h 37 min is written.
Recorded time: 12 h 15 min
